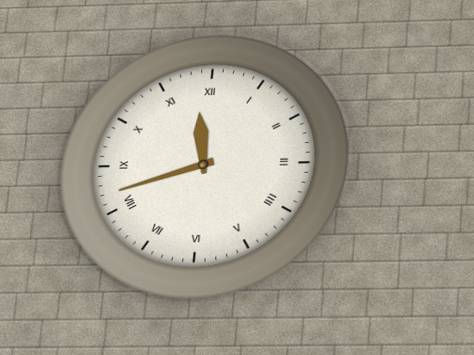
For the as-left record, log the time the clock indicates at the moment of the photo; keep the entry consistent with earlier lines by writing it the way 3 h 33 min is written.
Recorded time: 11 h 42 min
